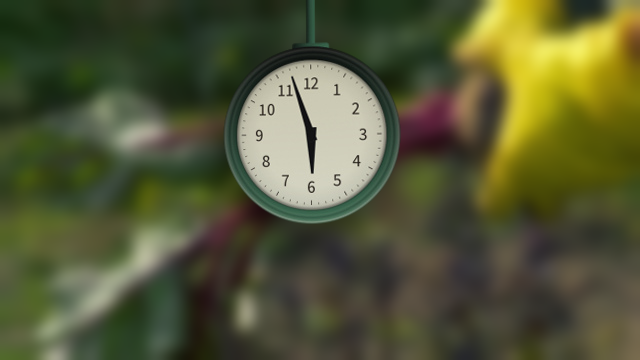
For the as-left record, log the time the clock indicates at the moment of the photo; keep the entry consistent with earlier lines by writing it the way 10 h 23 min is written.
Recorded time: 5 h 57 min
